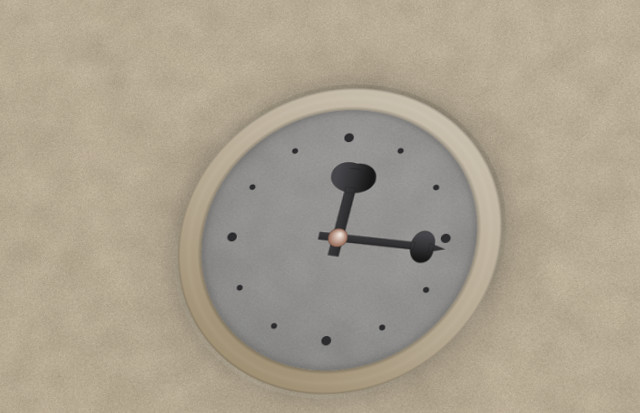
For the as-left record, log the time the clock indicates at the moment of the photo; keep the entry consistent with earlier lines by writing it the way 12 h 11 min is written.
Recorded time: 12 h 16 min
